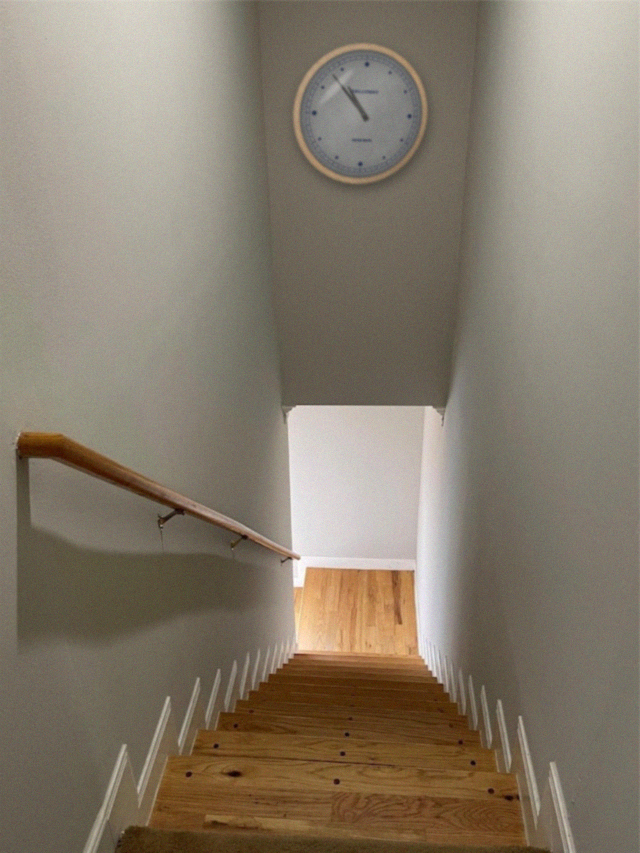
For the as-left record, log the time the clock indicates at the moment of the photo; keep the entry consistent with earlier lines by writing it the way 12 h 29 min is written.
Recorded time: 10 h 53 min
